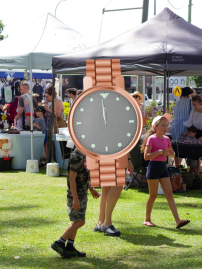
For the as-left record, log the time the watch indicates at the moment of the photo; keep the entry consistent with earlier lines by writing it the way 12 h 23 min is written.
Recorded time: 11 h 59 min
